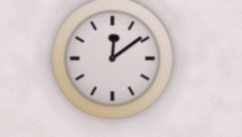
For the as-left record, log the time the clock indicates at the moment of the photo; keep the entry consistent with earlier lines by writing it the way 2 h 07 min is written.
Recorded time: 12 h 09 min
